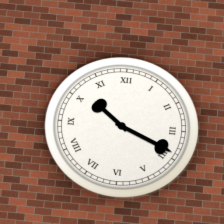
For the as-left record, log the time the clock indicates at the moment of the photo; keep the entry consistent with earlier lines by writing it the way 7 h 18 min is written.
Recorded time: 10 h 19 min
